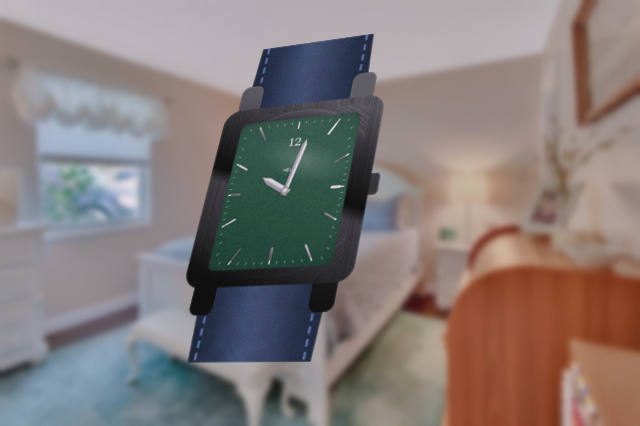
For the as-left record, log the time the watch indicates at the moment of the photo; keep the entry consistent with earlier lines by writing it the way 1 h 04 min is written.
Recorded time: 10 h 02 min
